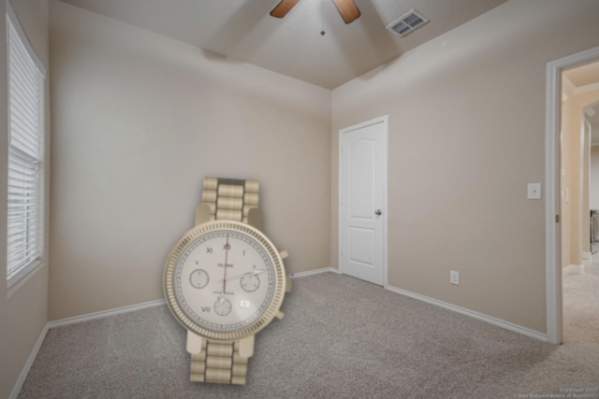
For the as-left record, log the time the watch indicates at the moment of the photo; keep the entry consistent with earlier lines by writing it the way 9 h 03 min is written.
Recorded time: 6 h 12 min
